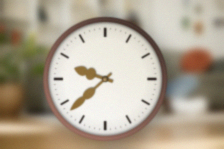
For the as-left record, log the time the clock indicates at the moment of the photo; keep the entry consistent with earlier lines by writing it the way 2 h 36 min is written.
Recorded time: 9 h 38 min
